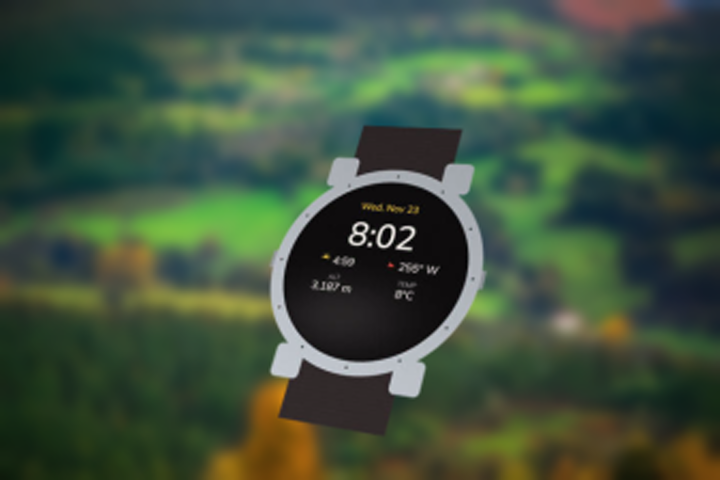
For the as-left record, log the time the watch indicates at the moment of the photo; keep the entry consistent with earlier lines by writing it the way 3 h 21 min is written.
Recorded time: 8 h 02 min
